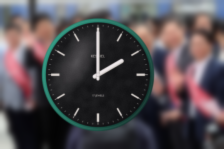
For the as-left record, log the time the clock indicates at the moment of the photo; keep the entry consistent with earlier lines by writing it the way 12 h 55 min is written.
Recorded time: 2 h 00 min
